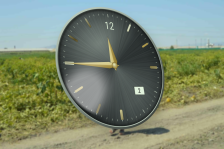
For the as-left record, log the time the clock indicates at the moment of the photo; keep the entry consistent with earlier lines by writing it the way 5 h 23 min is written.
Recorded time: 11 h 45 min
